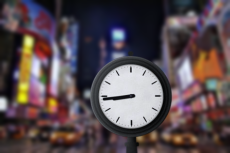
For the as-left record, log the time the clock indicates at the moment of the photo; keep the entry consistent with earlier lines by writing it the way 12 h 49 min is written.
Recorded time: 8 h 44 min
